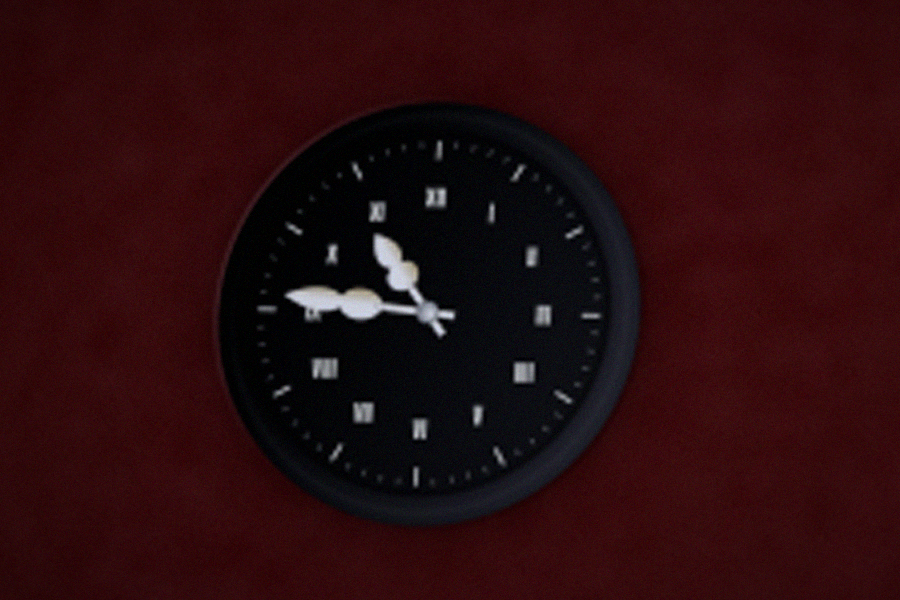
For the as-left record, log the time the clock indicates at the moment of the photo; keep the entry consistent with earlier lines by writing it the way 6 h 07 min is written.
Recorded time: 10 h 46 min
